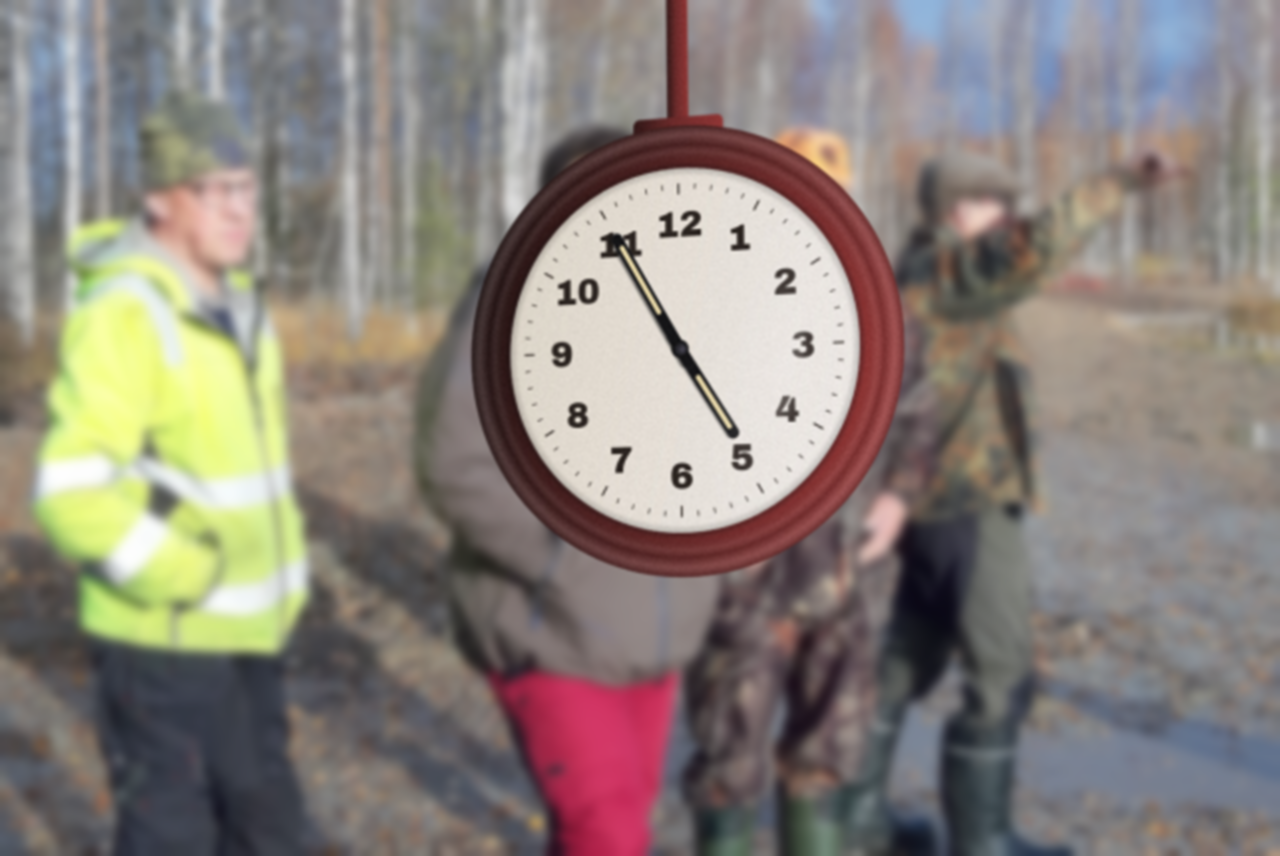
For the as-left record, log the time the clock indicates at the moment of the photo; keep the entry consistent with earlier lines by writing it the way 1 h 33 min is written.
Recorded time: 4 h 55 min
